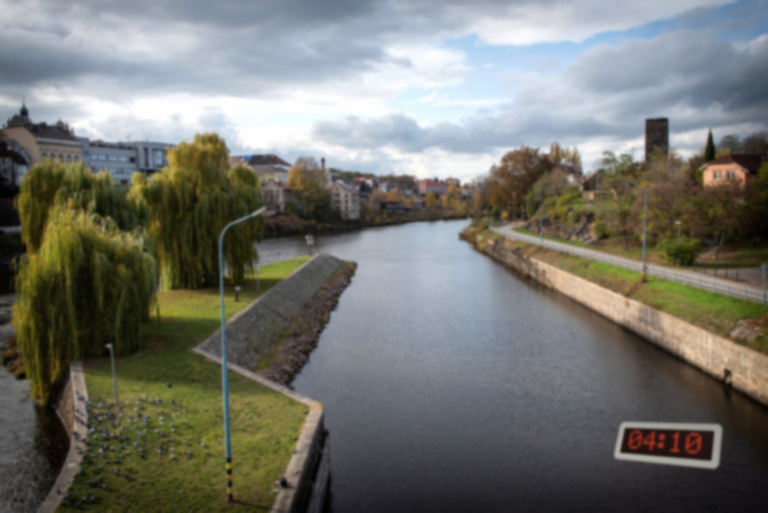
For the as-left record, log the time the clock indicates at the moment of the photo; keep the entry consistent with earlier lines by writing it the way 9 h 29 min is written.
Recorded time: 4 h 10 min
